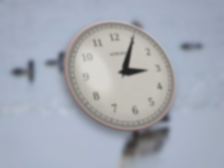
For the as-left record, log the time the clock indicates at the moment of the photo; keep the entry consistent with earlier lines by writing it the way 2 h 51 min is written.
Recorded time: 3 h 05 min
